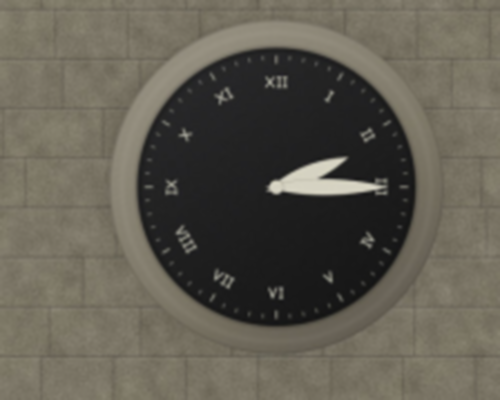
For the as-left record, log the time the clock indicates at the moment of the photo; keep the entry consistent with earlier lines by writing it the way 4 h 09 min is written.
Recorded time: 2 h 15 min
